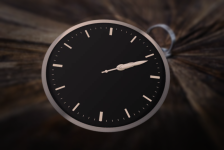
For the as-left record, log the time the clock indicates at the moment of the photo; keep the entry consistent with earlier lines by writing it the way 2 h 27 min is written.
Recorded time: 2 h 11 min
